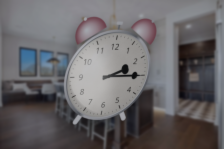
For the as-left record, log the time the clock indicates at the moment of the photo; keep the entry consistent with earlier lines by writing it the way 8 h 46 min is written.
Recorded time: 2 h 15 min
